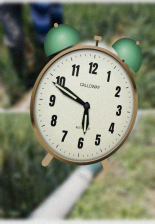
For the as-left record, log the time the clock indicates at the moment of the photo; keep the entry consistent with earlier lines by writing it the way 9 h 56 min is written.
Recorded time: 5 h 49 min
